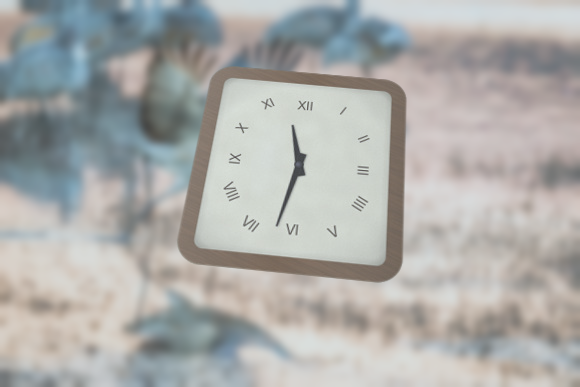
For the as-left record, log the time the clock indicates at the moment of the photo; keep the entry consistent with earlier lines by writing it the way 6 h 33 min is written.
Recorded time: 11 h 32 min
